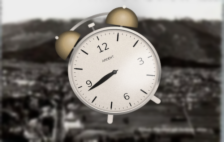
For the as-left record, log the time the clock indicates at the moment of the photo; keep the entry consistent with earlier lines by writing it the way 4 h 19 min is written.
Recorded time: 8 h 43 min
